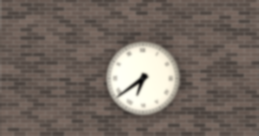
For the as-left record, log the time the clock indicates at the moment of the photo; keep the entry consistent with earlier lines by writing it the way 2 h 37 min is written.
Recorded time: 6 h 39 min
